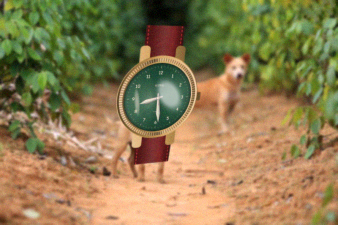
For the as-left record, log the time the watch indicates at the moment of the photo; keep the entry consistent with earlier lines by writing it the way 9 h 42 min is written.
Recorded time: 8 h 29 min
